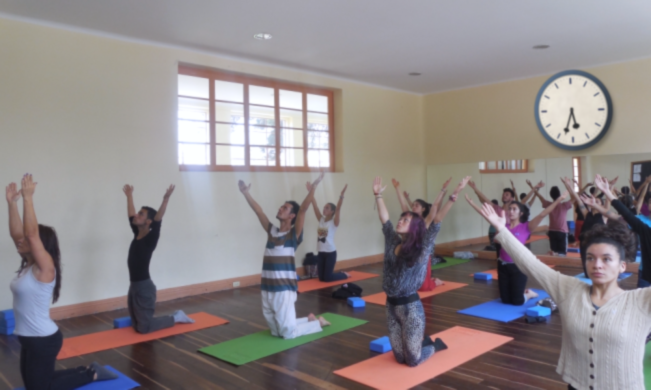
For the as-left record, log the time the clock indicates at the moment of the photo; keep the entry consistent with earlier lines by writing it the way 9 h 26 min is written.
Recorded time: 5 h 33 min
